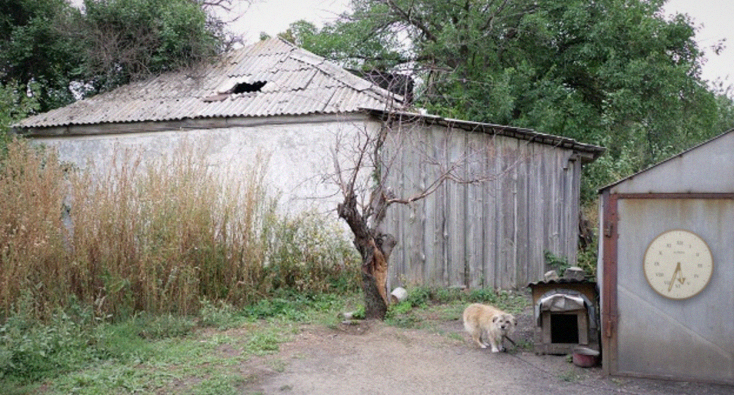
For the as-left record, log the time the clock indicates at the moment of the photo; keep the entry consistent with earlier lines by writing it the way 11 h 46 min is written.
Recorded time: 5 h 33 min
